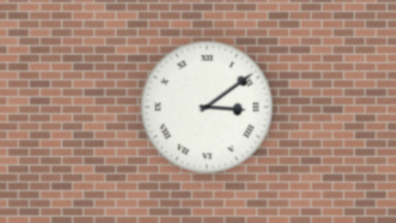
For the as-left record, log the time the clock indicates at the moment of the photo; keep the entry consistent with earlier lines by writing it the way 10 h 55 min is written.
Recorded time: 3 h 09 min
